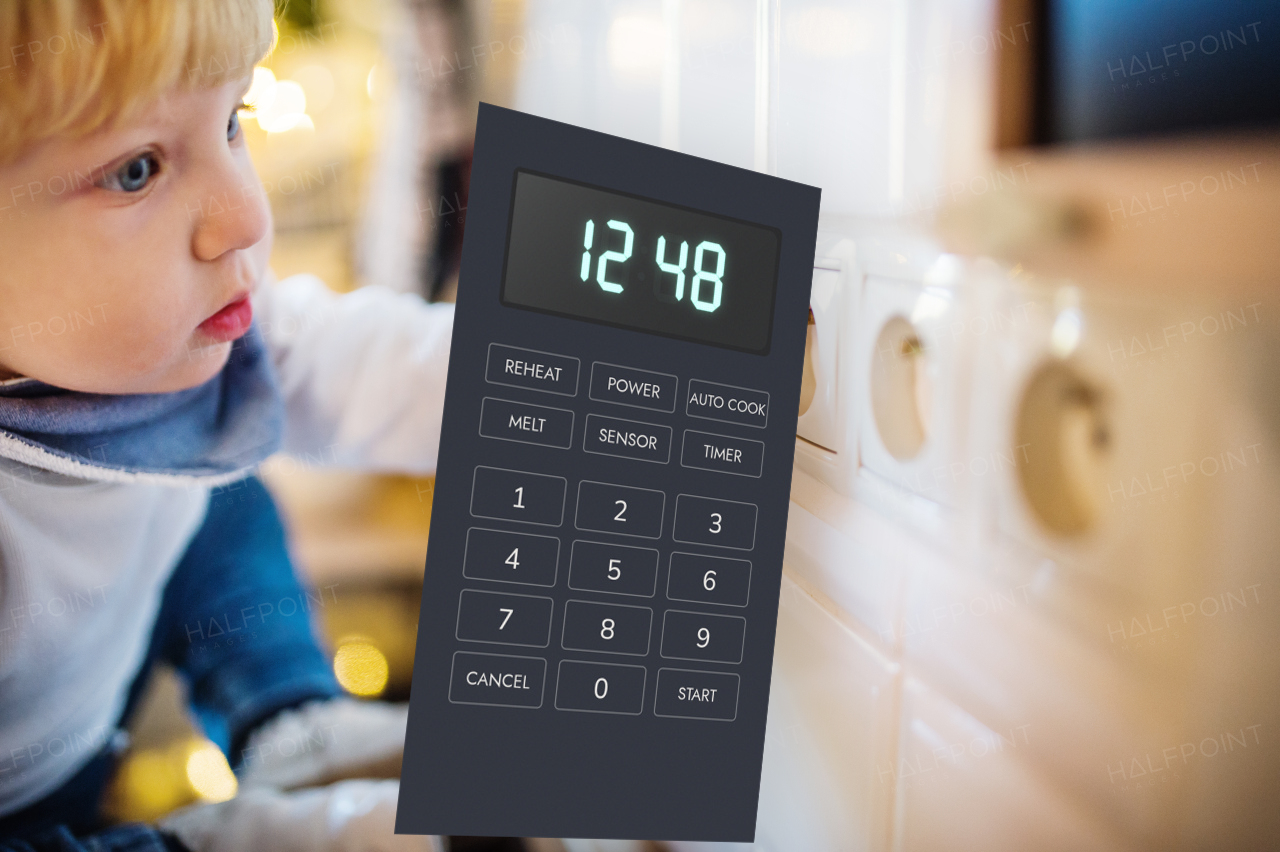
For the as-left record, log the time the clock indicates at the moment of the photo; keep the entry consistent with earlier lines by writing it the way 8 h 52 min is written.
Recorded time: 12 h 48 min
